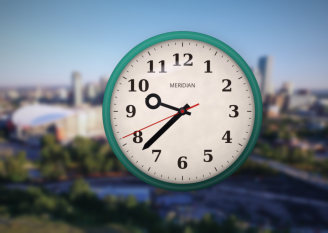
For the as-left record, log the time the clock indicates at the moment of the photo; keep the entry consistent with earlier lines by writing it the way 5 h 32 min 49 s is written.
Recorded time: 9 h 37 min 41 s
